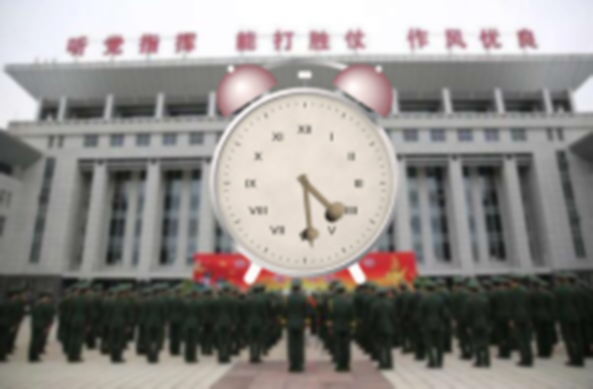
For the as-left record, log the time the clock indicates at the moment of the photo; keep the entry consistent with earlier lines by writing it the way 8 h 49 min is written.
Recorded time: 4 h 29 min
